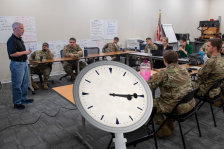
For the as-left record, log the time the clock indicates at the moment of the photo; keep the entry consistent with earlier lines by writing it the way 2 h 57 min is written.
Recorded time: 3 h 15 min
